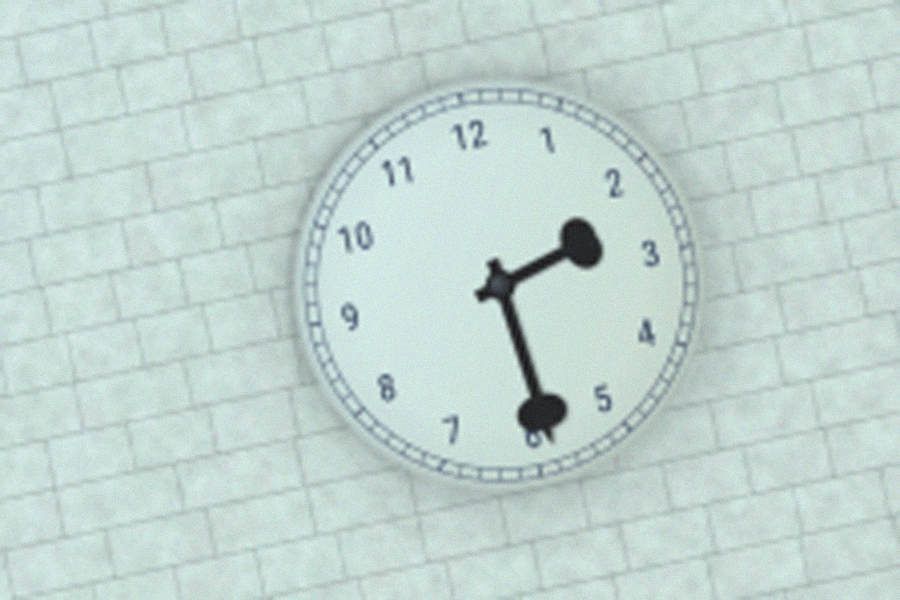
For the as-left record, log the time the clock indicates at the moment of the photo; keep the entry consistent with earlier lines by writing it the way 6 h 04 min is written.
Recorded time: 2 h 29 min
